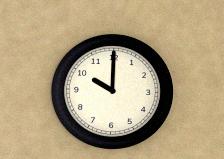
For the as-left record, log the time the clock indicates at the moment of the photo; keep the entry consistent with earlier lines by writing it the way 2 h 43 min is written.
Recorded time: 10 h 00 min
